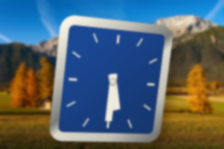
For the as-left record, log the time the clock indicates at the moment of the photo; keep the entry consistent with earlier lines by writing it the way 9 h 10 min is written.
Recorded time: 5 h 30 min
